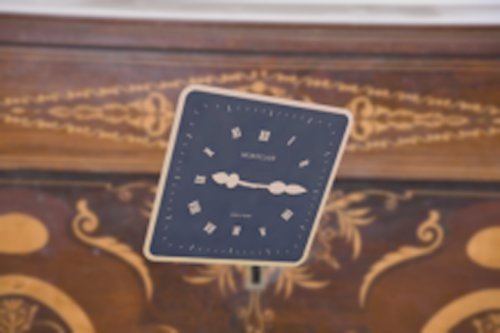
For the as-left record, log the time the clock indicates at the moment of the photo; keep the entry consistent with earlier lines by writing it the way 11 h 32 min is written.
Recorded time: 9 h 15 min
